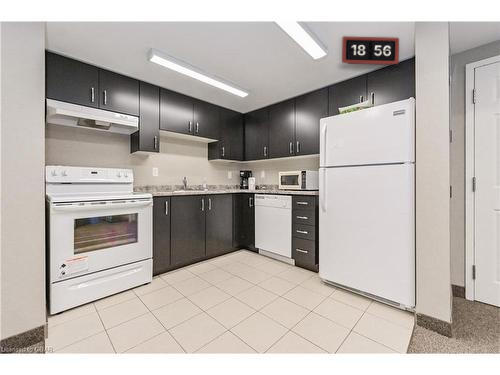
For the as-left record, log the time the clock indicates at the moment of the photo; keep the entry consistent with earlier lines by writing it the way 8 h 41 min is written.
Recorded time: 18 h 56 min
